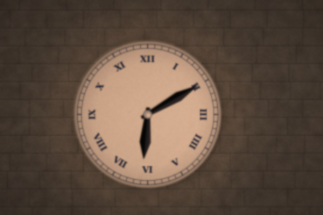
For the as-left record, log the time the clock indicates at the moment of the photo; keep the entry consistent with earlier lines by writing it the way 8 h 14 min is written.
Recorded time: 6 h 10 min
